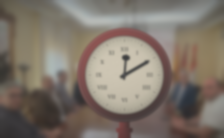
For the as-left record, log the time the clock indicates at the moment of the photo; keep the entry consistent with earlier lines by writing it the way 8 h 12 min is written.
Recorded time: 12 h 10 min
